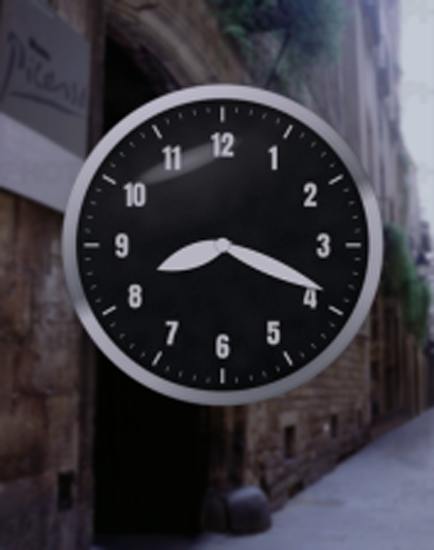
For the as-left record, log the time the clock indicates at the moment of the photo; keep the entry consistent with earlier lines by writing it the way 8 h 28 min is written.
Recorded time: 8 h 19 min
